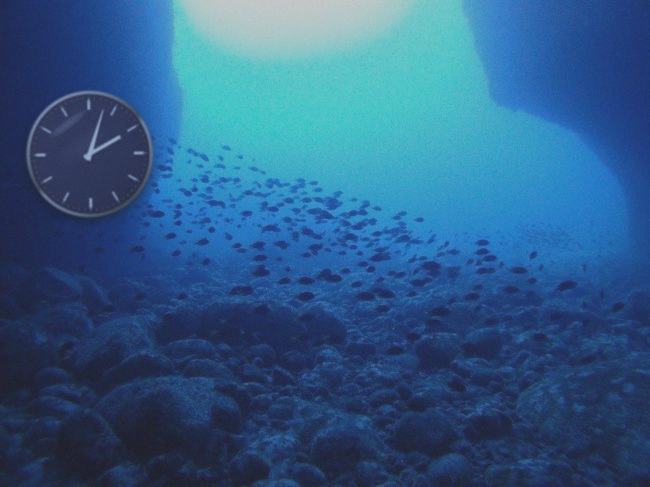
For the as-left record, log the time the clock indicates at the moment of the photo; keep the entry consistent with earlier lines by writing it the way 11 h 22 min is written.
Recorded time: 2 h 03 min
